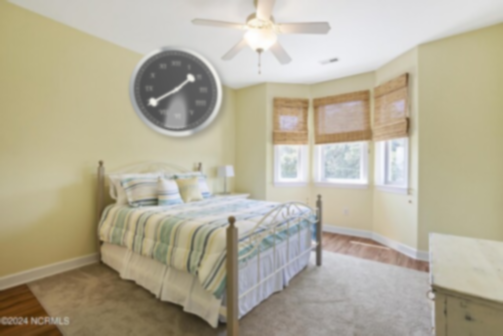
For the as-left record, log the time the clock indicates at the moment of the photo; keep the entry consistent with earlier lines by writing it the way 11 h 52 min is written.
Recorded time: 1 h 40 min
